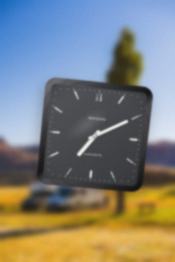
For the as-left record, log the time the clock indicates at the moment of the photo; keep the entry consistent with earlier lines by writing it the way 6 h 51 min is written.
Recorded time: 7 h 10 min
